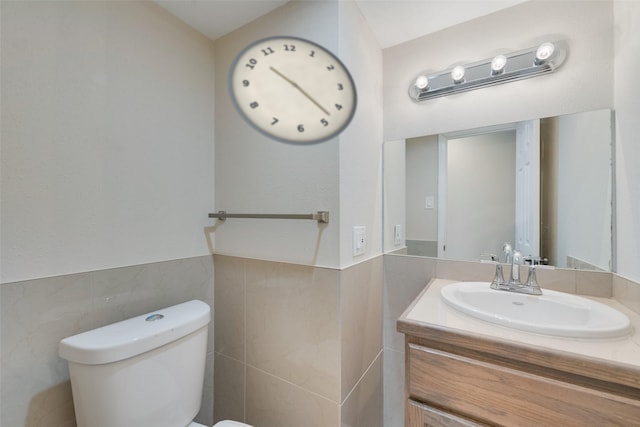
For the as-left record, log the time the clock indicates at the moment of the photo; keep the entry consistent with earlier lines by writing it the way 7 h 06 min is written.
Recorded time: 10 h 23 min
